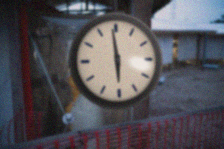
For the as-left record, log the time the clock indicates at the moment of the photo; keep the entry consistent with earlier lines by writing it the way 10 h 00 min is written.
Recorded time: 5 h 59 min
